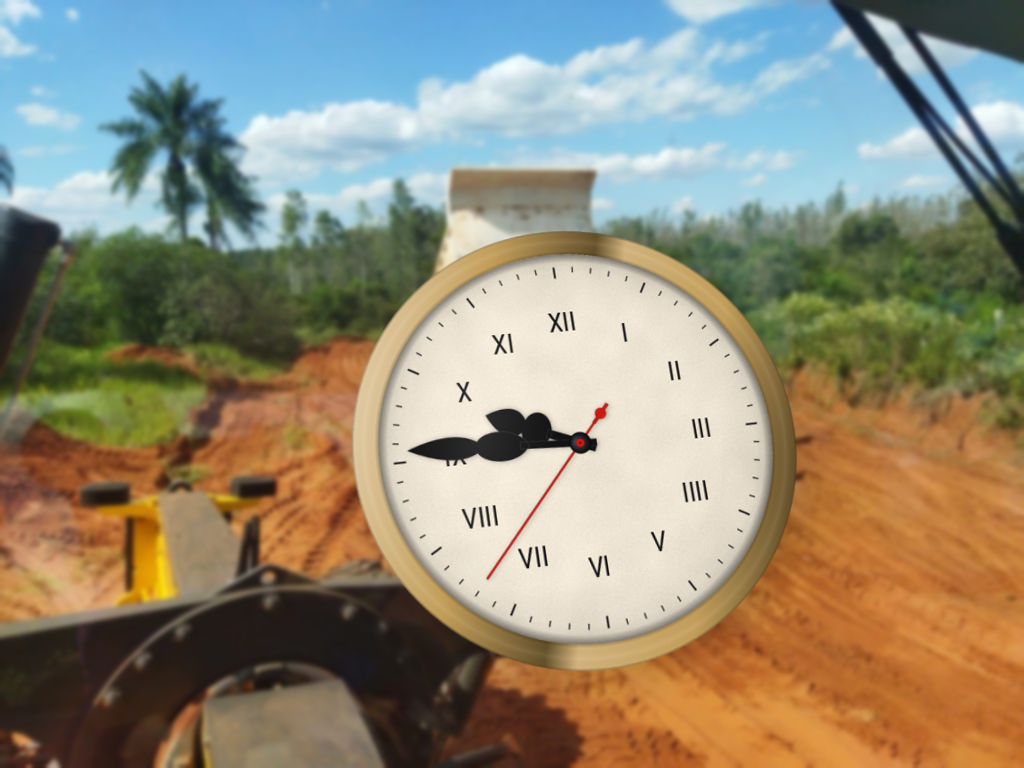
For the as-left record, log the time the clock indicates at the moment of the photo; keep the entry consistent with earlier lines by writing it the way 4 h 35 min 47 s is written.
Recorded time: 9 h 45 min 37 s
